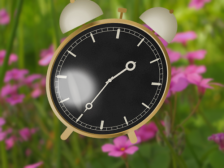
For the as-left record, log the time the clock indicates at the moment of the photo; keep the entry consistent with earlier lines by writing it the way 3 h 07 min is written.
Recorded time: 1 h 35 min
